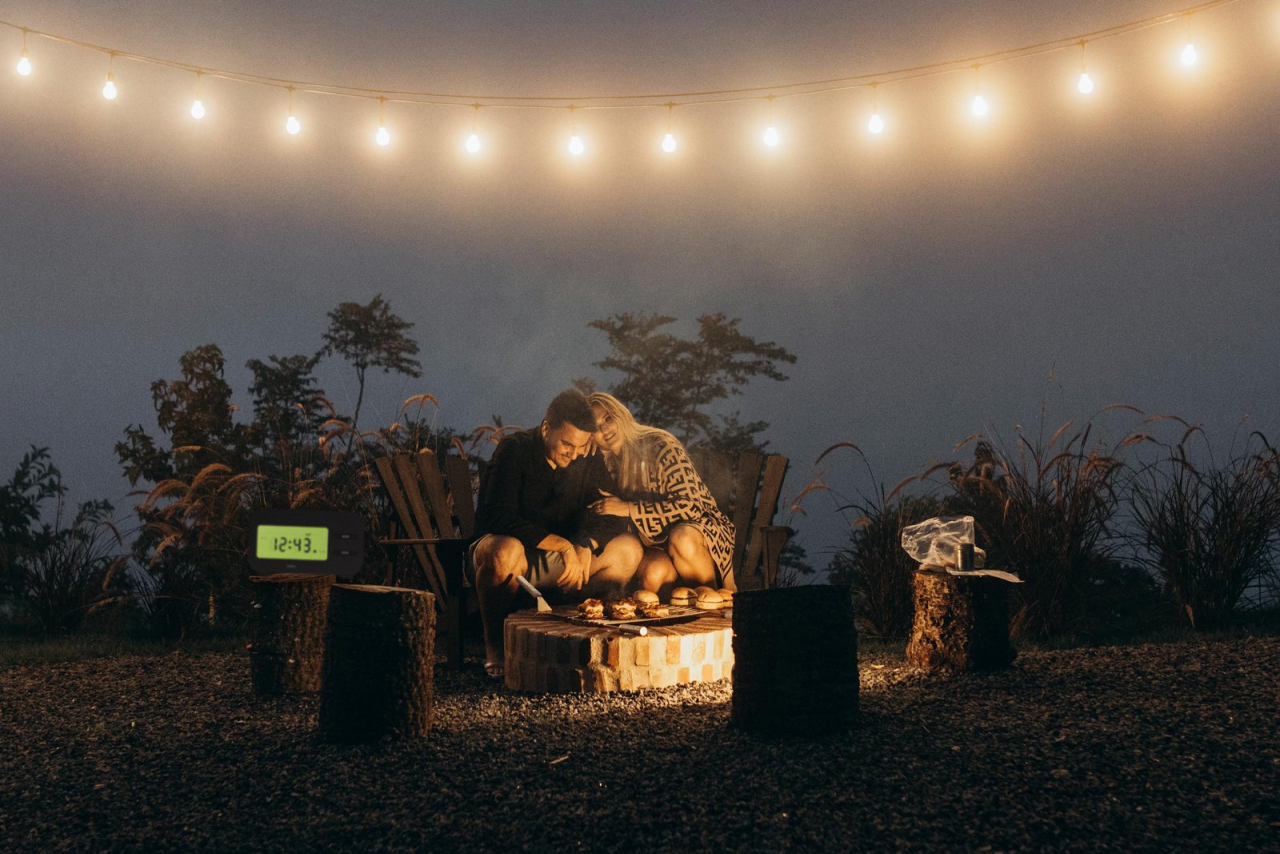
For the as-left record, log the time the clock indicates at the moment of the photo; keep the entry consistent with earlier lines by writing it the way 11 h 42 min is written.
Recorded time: 12 h 43 min
